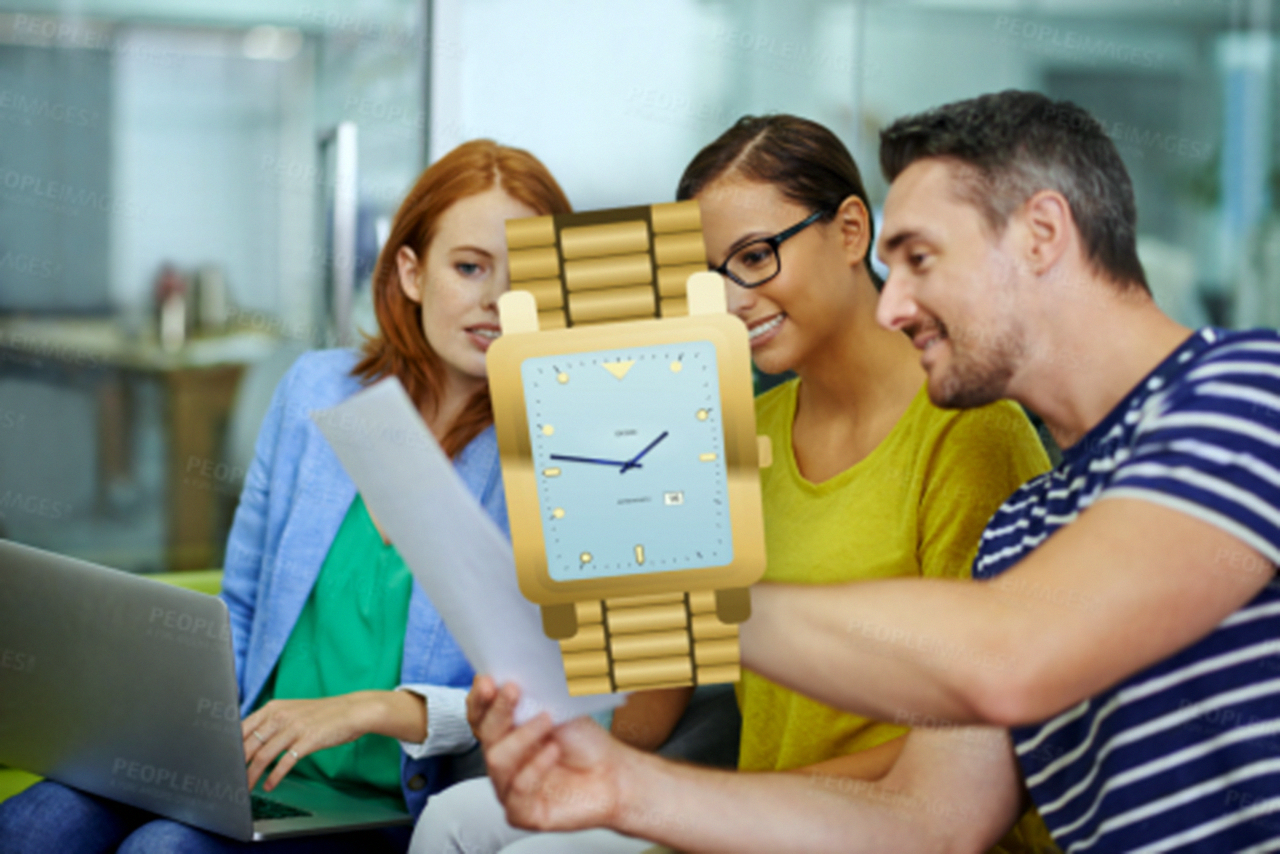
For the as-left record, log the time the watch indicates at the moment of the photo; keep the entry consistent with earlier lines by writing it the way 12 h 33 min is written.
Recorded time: 1 h 47 min
